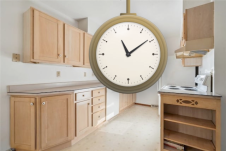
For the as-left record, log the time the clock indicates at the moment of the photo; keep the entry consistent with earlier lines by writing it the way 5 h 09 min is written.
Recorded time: 11 h 09 min
